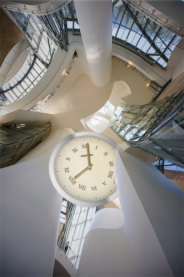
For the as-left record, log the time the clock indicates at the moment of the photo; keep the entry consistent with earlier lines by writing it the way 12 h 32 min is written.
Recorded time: 8 h 01 min
